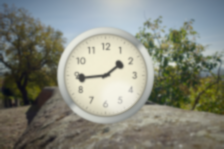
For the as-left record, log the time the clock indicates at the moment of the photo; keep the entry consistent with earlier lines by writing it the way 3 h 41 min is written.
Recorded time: 1 h 44 min
